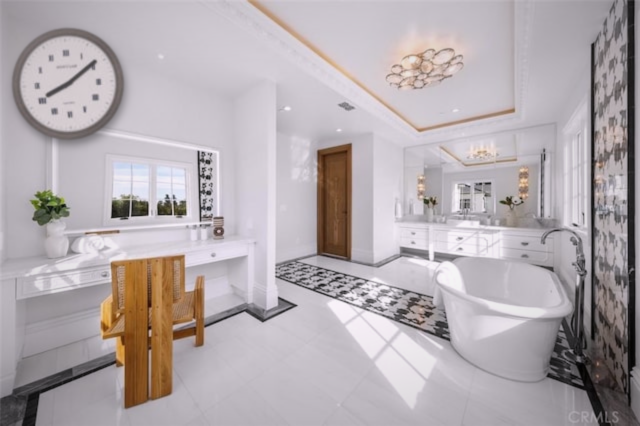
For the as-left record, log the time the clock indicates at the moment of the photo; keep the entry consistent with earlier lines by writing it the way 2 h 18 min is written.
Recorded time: 8 h 09 min
